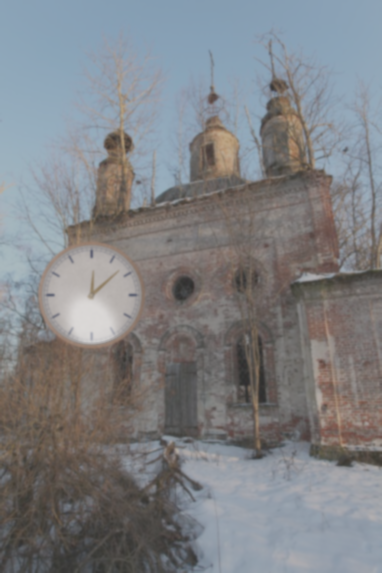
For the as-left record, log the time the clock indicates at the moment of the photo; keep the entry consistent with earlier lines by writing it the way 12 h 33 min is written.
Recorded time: 12 h 08 min
